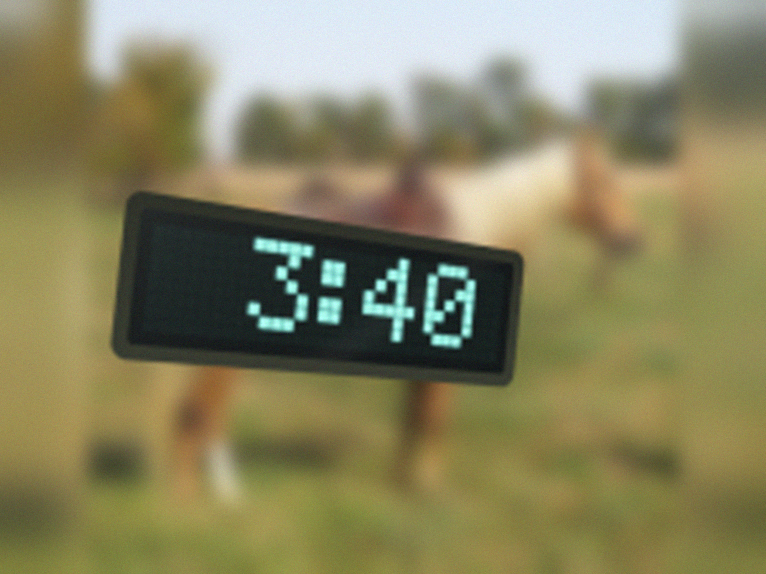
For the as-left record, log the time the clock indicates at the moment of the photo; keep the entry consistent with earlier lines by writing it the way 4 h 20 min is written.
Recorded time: 3 h 40 min
